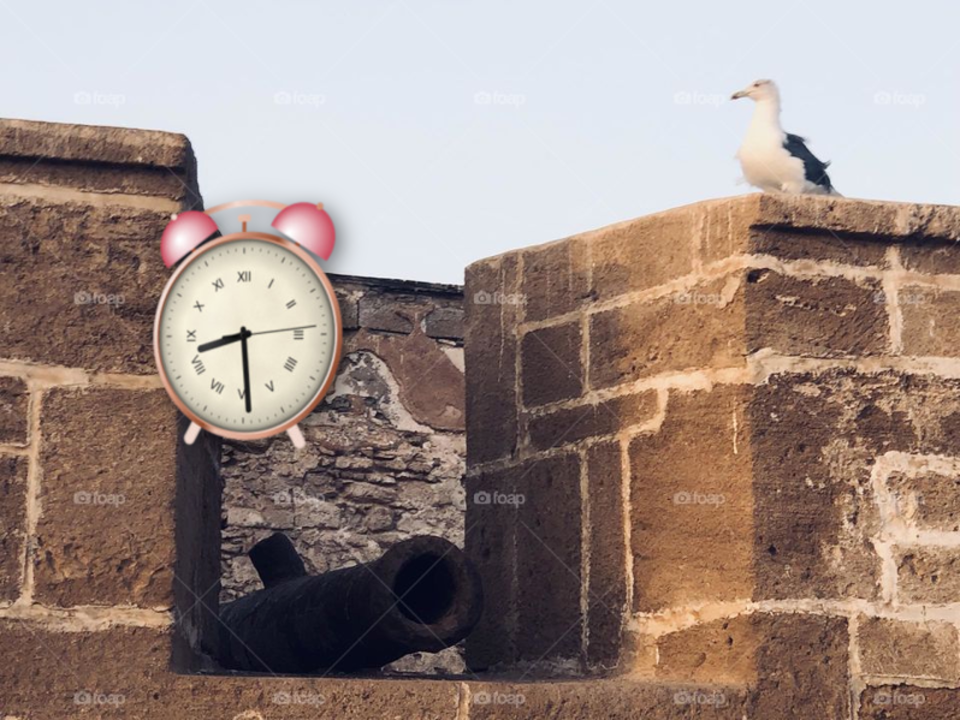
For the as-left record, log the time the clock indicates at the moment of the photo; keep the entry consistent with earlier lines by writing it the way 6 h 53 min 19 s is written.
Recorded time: 8 h 29 min 14 s
